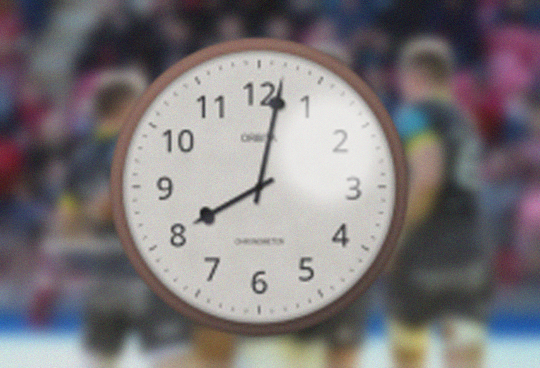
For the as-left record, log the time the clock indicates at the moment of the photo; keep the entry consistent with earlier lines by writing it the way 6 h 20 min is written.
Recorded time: 8 h 02 min
